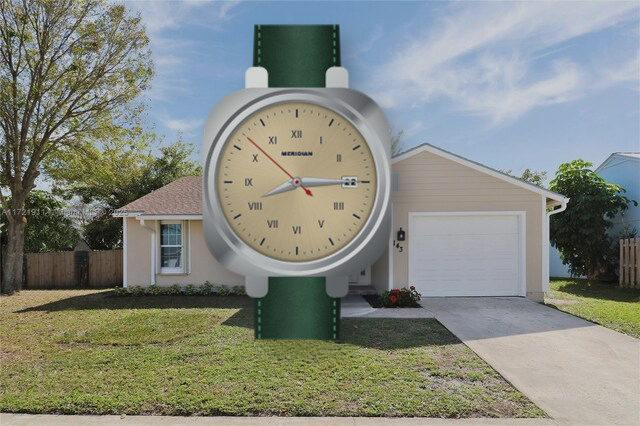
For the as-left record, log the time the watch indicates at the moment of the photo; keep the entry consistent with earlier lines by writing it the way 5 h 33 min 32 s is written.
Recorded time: 8 h 14 min 52 s
